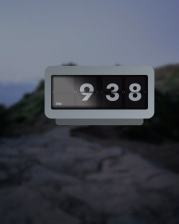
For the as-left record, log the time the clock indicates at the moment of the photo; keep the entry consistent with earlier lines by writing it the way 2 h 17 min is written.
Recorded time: 9 h 38 min
